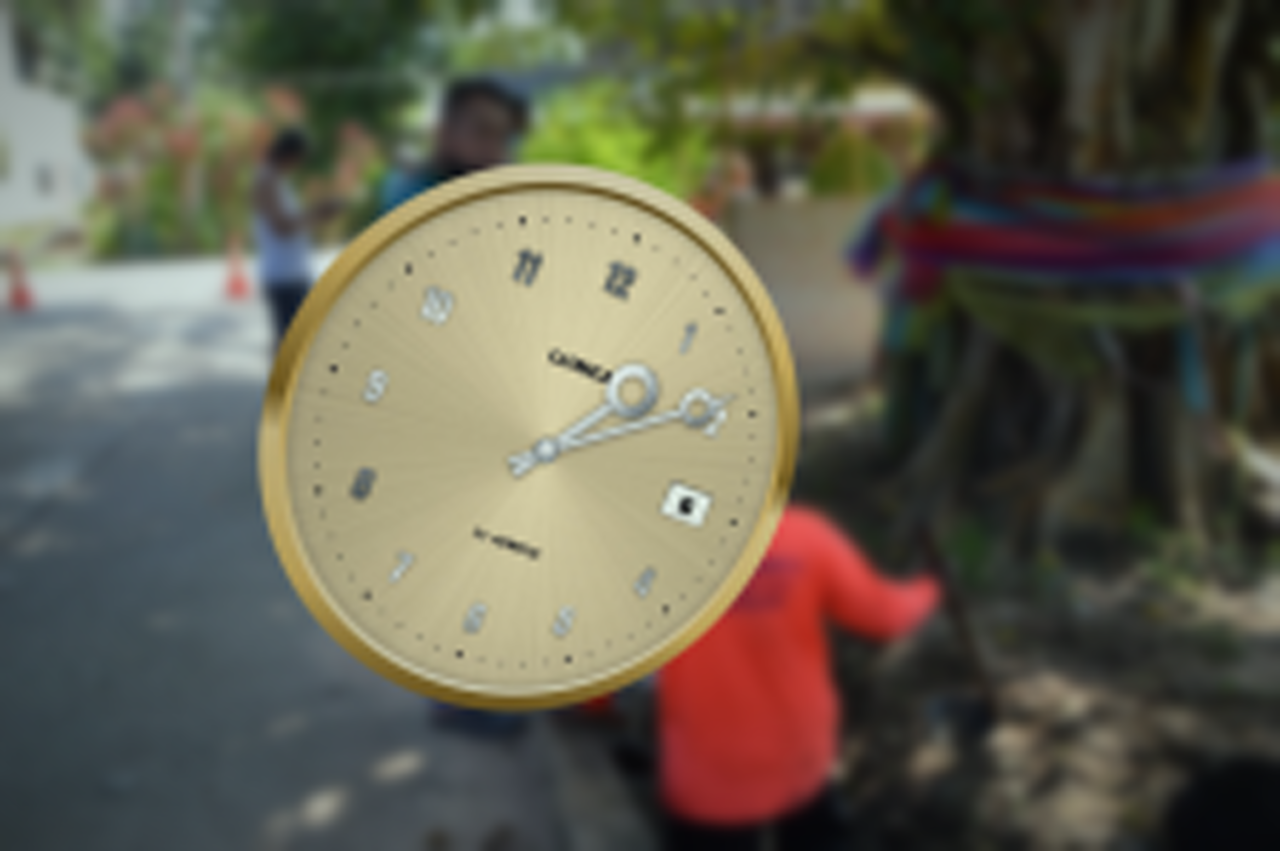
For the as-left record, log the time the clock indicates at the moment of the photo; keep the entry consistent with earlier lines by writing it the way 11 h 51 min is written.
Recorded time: 1 h 09 min
